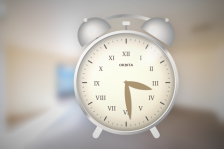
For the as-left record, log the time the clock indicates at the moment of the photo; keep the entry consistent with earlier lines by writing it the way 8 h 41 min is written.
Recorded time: 3 h 29 min
